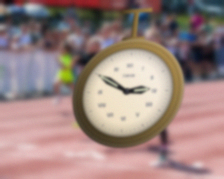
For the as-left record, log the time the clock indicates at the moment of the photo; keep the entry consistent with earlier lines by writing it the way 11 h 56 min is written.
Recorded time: 2 h 50 min
